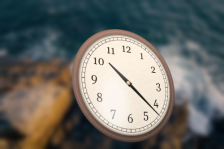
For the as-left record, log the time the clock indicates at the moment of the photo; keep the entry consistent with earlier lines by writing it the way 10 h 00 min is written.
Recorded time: 10 h 22 min
